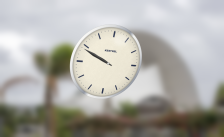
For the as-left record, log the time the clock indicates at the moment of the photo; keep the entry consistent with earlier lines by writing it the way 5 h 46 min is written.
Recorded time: 9 h 49 min
